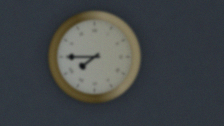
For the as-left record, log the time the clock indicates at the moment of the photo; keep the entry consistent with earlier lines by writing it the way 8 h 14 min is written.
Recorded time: 7 h 45 min
